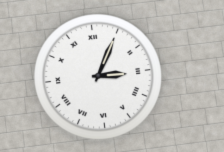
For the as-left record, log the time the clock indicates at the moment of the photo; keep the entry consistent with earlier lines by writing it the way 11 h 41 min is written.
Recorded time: 3 h 05 min
